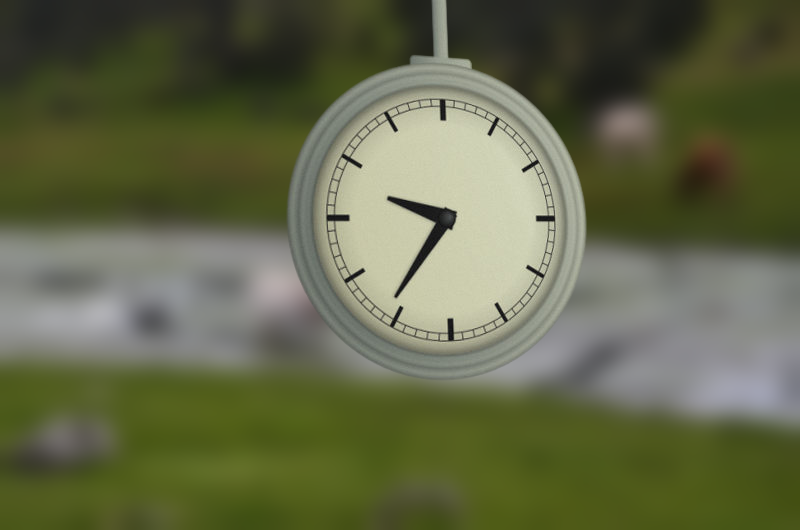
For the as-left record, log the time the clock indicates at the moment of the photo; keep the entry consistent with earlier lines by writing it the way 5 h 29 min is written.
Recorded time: 9 h 36 min
